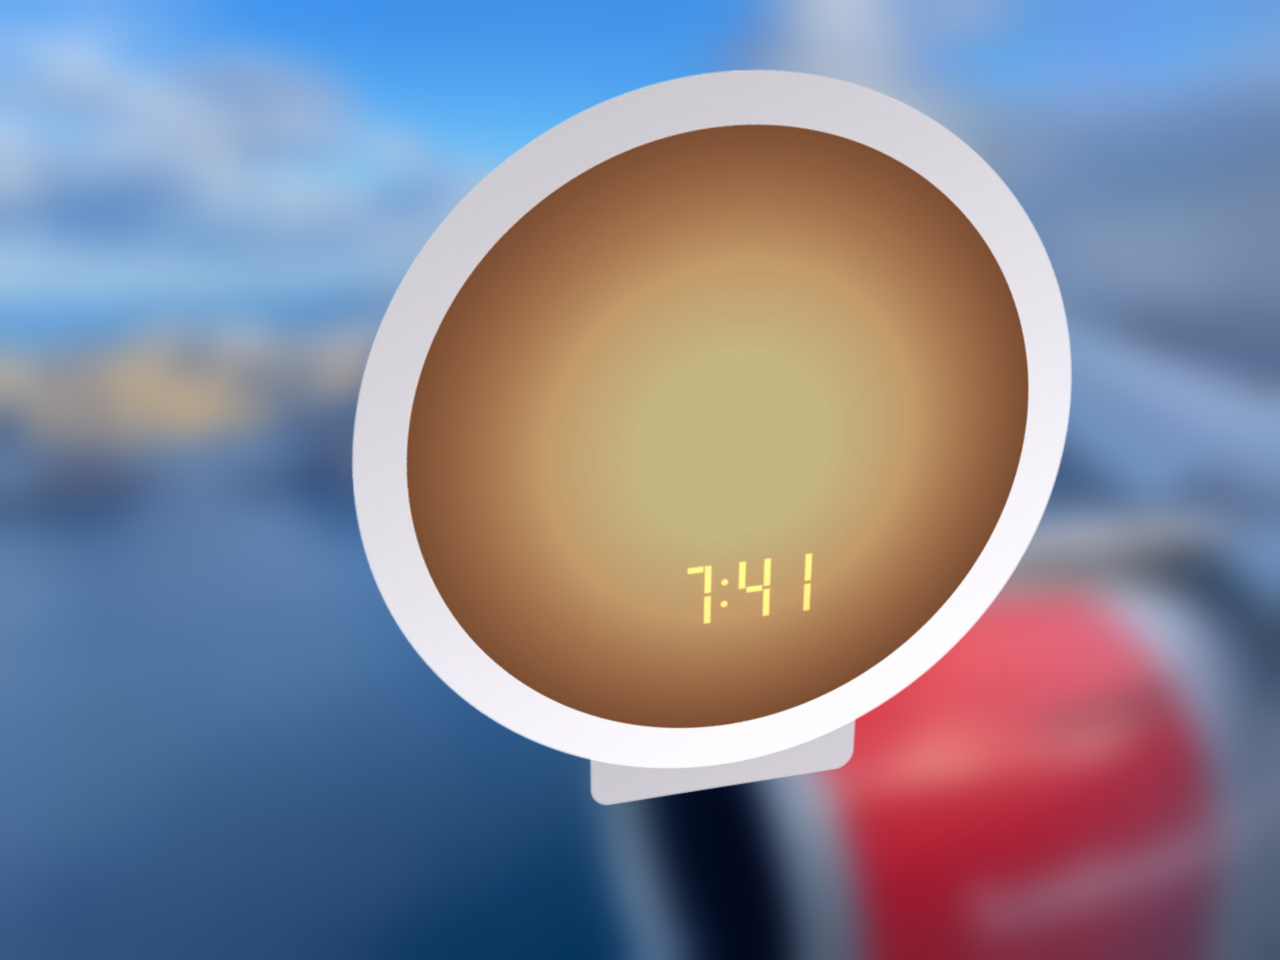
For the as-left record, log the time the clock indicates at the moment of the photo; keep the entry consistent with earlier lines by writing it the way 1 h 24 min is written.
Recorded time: 7 h 41 min
